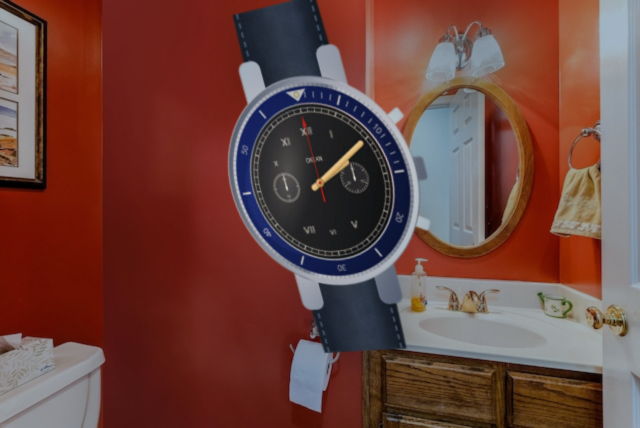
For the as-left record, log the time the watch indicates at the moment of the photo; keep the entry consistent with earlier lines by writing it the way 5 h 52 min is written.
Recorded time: 2 h 10 min
